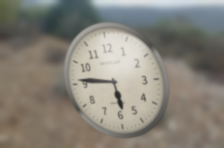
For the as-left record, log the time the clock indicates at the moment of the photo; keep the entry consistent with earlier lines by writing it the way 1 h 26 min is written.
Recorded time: 5 h 46 min
